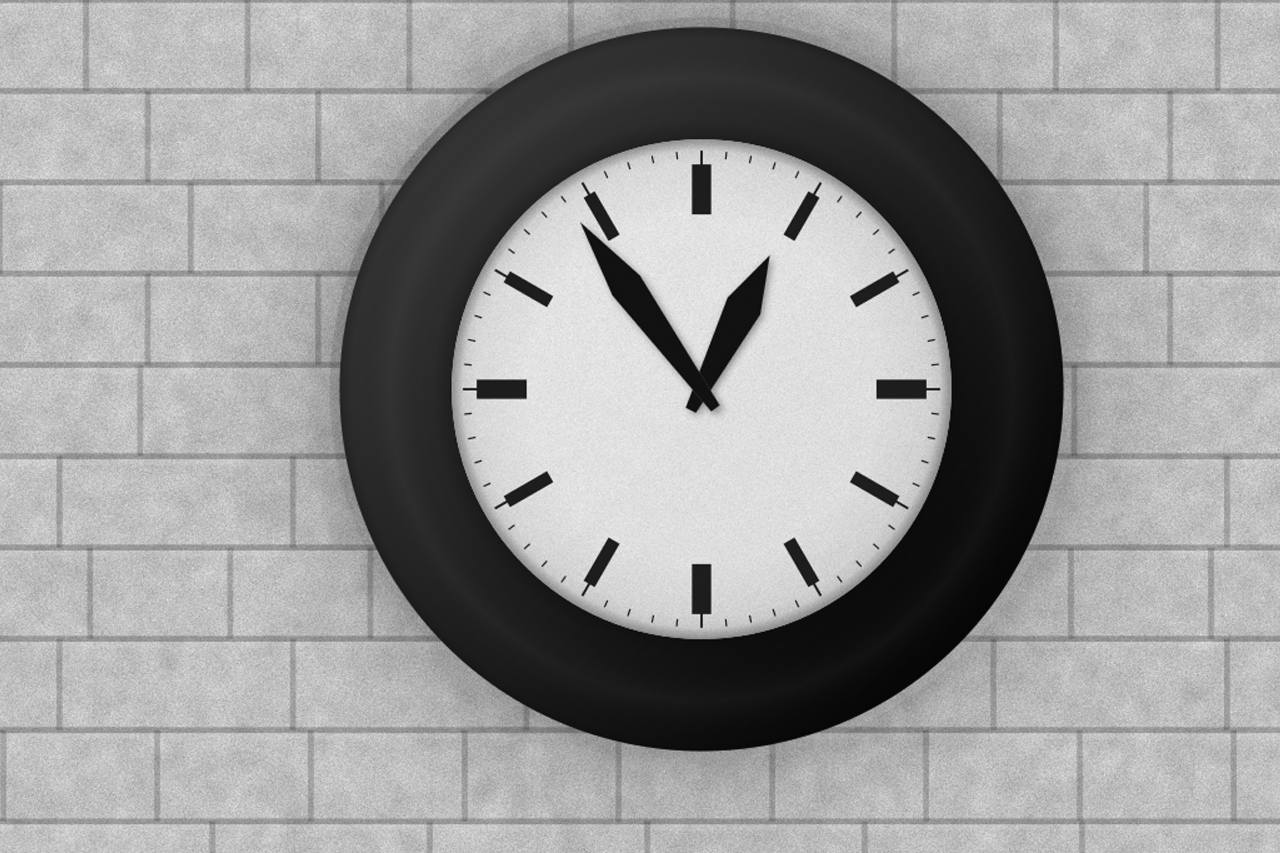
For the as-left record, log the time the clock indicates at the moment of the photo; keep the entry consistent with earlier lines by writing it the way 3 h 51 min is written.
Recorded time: 12 h 54 min
